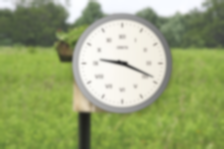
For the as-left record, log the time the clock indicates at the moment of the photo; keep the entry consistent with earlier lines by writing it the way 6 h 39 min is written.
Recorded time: 9 h 19 min
